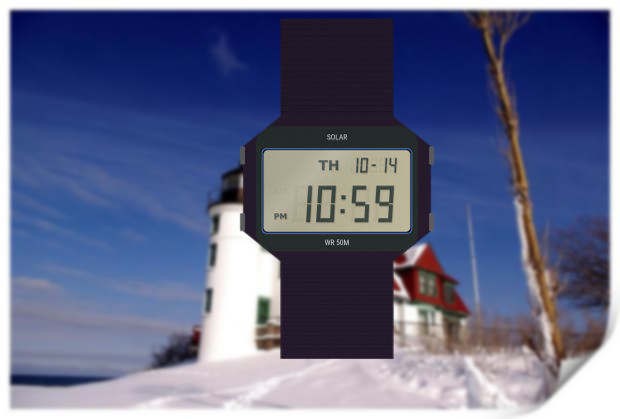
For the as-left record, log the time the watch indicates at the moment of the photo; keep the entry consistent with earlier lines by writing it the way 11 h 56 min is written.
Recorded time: 10 h 59 min
